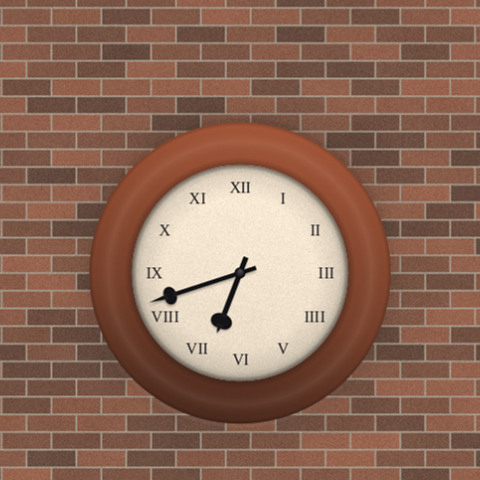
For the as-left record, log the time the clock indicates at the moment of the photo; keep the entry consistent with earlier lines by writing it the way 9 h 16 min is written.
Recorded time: 6 h 42 min
